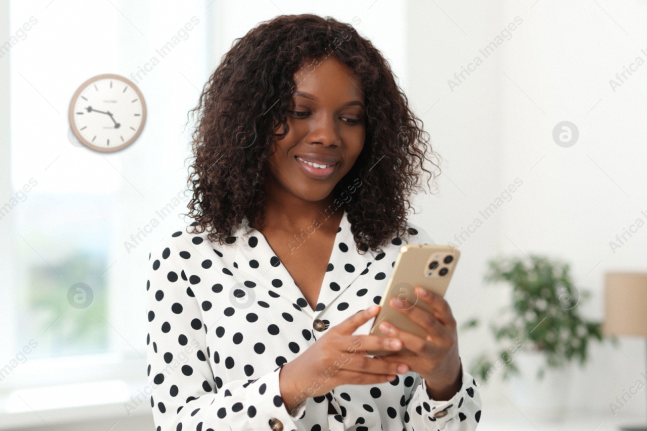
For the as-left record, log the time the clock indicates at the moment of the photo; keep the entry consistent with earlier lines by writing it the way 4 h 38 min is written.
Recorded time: 4 h 47 min
